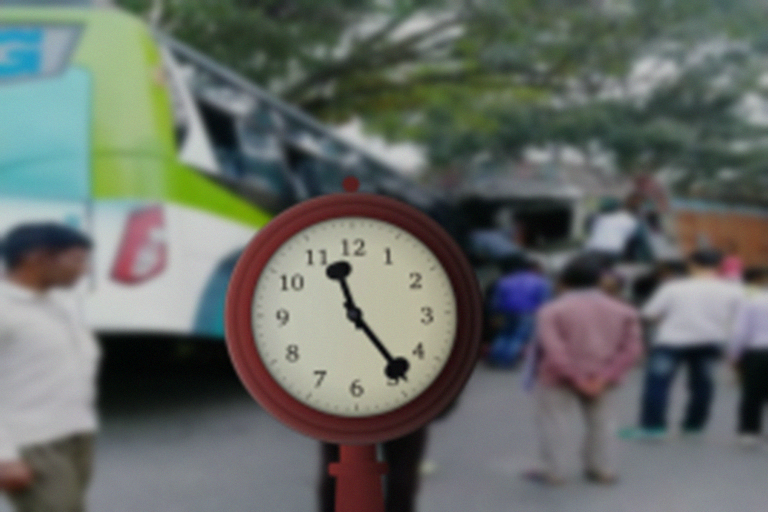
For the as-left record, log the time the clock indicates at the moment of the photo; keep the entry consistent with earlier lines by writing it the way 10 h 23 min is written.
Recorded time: 11 h 24 min
